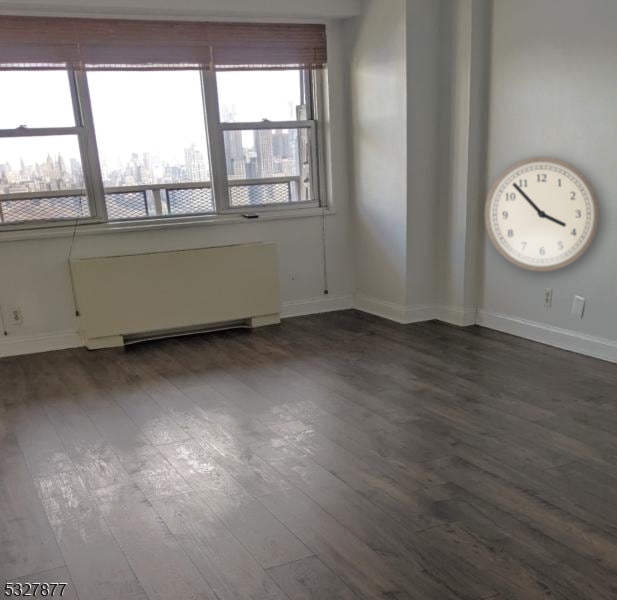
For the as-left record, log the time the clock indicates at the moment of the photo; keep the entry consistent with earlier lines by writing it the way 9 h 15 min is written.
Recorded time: 3 h 53 min
